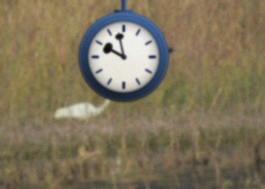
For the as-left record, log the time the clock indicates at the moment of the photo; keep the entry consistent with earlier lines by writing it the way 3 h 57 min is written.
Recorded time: 9 h 58 min
